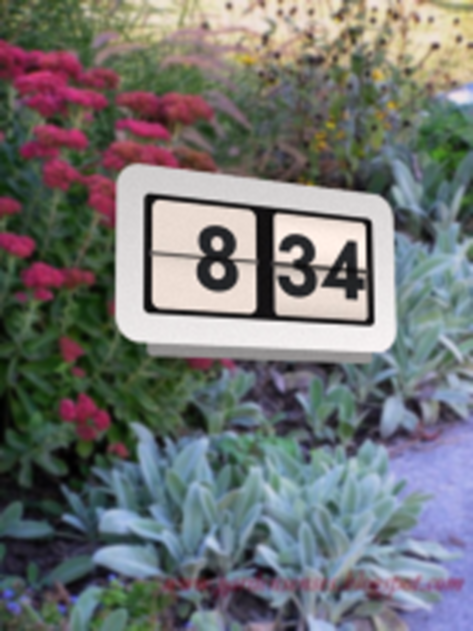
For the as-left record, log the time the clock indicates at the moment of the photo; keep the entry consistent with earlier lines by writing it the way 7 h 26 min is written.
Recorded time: 8 h 34 min
